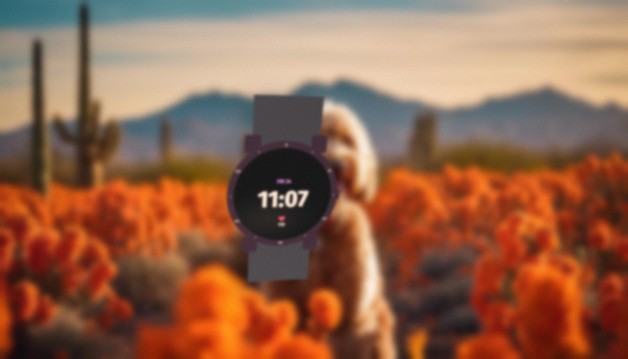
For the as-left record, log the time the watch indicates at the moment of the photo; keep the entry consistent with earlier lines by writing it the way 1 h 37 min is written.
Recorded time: 11 h 07 min
